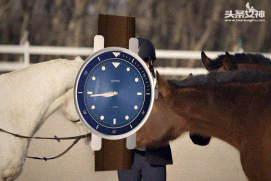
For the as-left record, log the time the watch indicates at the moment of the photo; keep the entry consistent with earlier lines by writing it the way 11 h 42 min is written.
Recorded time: 8 h 44 min
